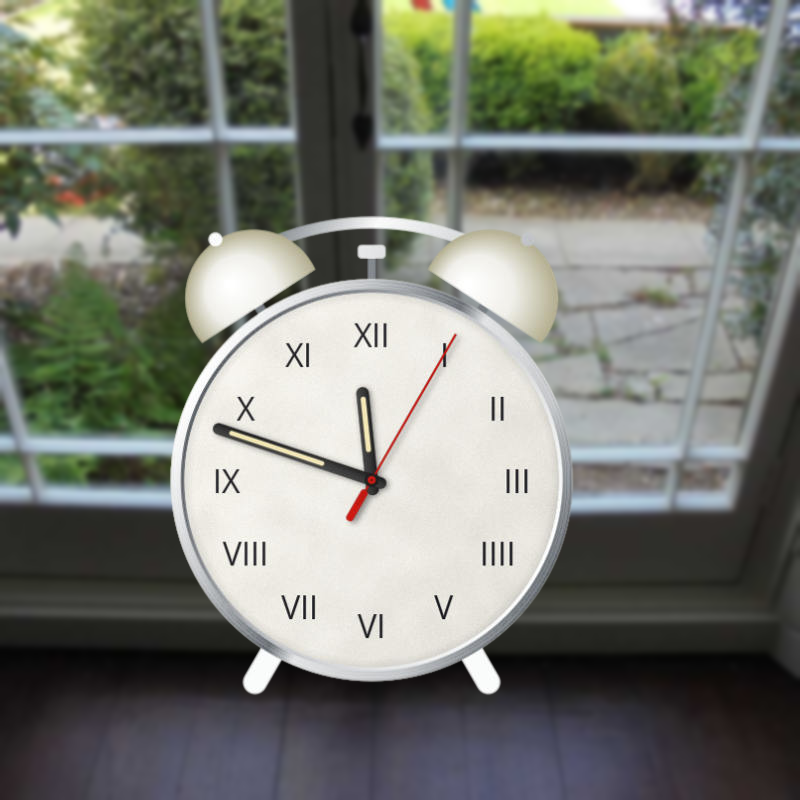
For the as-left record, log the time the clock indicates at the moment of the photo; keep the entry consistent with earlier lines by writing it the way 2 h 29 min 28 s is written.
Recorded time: 11 h 48 min 05 s
